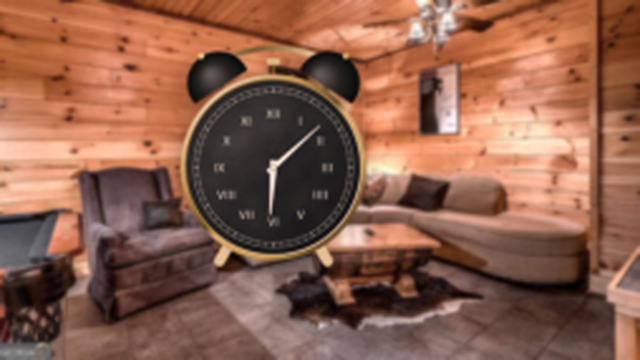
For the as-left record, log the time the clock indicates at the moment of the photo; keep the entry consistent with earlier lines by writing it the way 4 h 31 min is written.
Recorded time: 6 h 08 min
